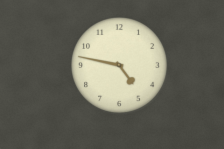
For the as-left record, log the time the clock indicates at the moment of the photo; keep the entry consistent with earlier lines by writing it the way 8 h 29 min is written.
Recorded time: 4 h 47 min
